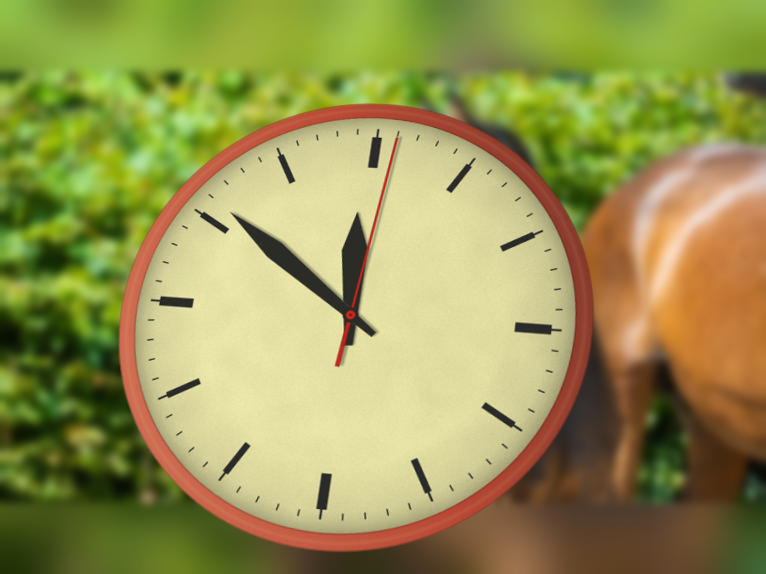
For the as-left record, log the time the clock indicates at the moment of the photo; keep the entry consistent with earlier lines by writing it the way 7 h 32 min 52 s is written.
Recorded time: 11 h 51 min 01 s
